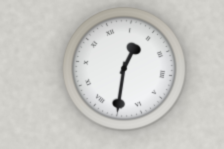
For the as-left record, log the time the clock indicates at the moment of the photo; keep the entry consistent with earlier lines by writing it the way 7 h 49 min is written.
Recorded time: 1 h 35 min
